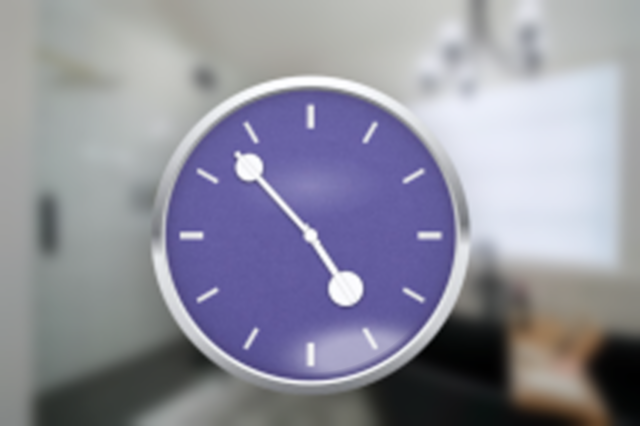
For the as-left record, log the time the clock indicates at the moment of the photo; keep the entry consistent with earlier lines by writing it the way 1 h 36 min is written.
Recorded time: 4 h 53 min
